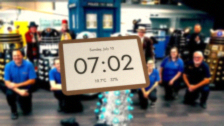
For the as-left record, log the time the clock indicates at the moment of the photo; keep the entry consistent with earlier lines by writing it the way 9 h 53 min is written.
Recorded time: 7 h 02 min
